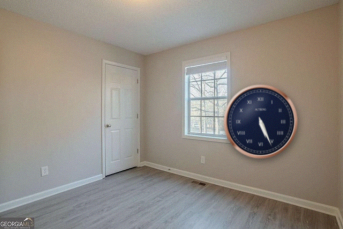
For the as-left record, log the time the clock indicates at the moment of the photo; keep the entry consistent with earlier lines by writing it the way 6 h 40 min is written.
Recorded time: 5 h 26 min
